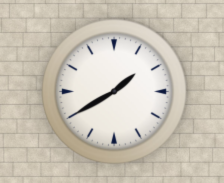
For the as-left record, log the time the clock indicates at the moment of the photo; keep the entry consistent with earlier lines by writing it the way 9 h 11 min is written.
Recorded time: 1 h 40 min
